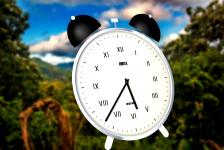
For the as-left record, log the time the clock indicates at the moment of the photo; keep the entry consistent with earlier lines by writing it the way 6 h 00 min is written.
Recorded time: 5 h 37 min
